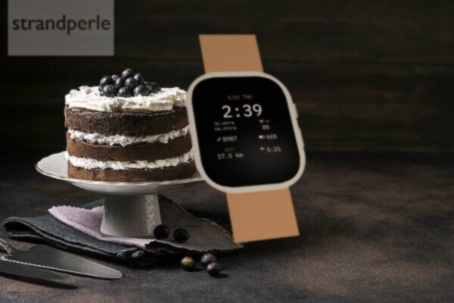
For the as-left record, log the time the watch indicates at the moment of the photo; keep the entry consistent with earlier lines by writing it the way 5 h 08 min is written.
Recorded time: 2 h 39 min
